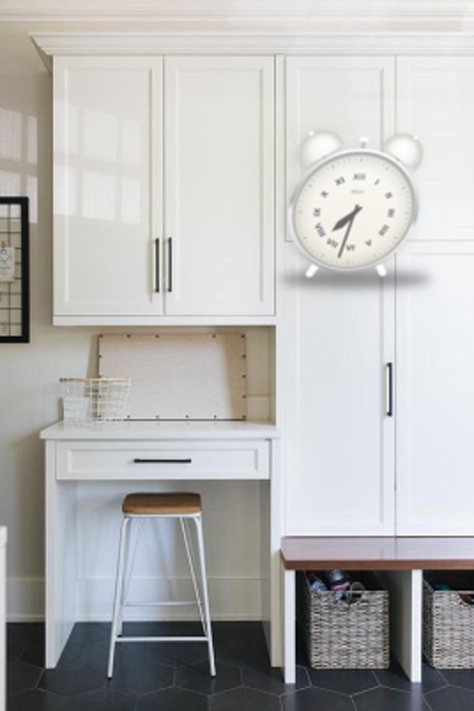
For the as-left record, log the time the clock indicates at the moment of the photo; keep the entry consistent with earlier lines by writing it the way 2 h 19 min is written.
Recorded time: 7 h 32 min
